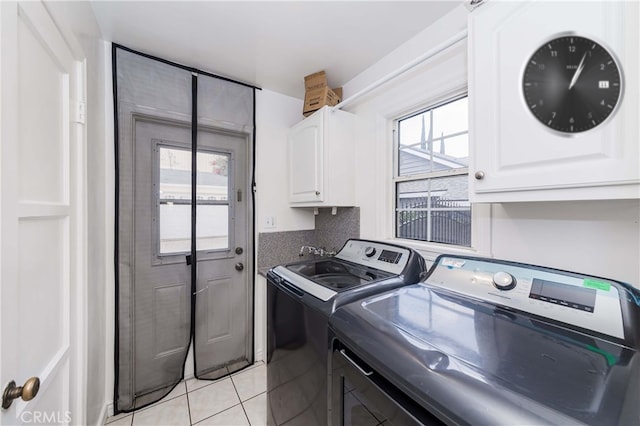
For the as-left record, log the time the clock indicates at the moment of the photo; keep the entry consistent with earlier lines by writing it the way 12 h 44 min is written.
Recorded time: 1 h 04 min
